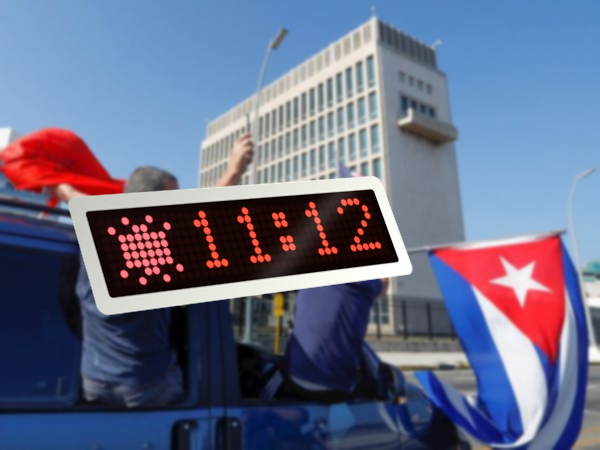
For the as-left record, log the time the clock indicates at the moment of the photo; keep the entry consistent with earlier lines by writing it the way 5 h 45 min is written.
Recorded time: 11 h 12 min
